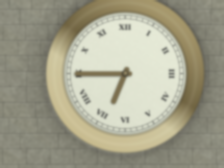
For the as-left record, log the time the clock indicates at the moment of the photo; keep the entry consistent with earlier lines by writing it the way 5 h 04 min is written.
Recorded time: 6 h 45 min
